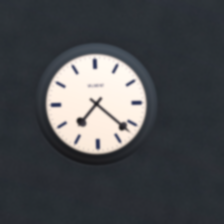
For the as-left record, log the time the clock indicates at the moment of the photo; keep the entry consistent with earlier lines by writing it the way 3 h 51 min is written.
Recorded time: 7 h 22 min
